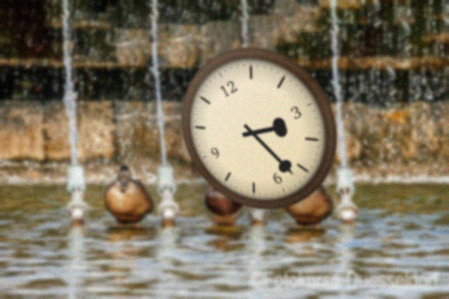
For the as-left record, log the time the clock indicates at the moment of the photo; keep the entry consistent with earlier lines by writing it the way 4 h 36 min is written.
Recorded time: 3 h 27 min
